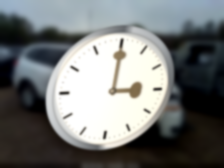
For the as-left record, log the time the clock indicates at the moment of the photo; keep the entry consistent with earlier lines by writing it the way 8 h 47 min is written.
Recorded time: 3 h 00 min
